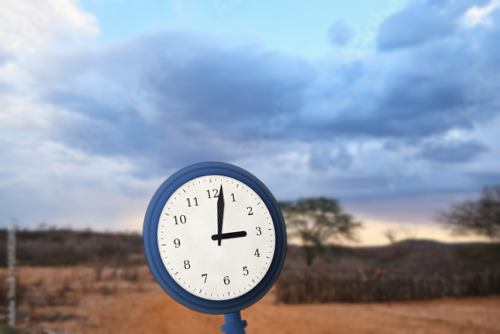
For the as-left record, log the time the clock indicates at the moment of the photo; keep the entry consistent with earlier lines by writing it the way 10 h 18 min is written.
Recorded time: 3 h 02 min
